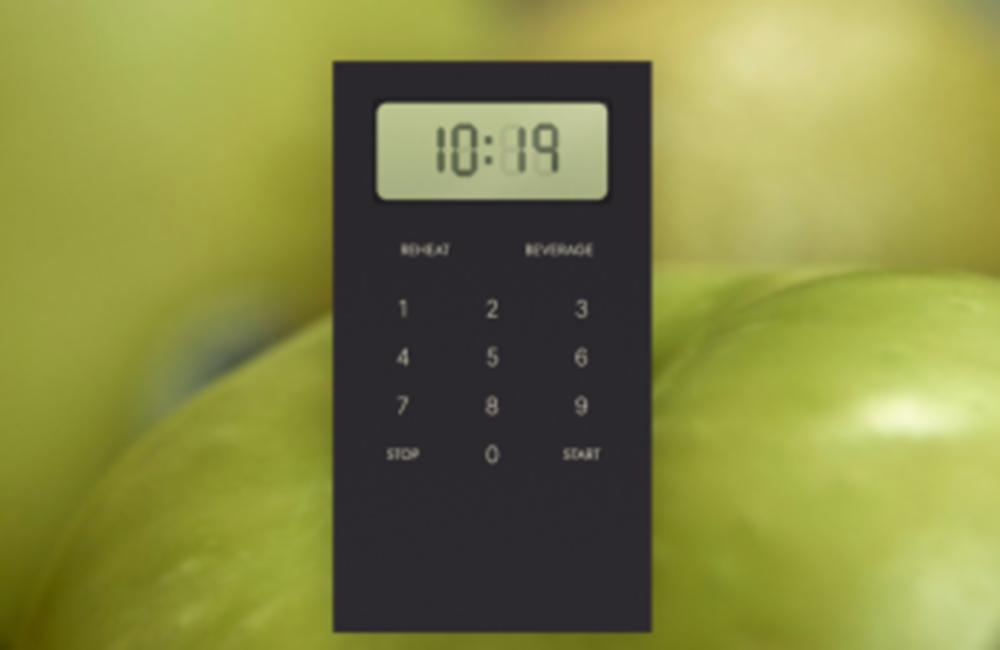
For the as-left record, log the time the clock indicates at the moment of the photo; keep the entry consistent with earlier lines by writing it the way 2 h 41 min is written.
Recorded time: 10 h 19 min
